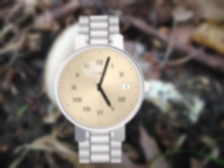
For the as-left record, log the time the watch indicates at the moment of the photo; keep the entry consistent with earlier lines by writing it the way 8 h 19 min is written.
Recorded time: 5 h 03 min
